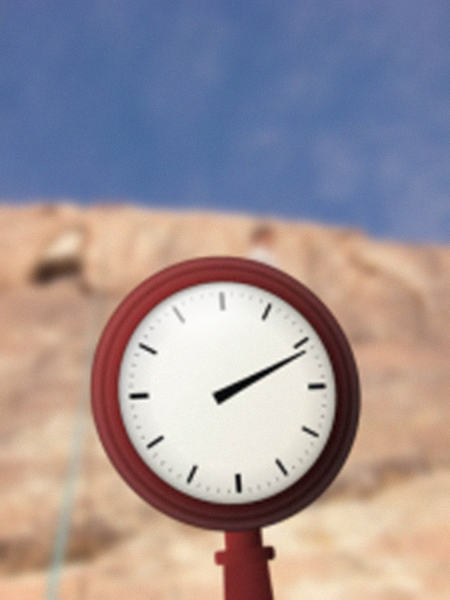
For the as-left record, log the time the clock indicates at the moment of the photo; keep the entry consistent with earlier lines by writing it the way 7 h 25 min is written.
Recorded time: 2 h 11 min
